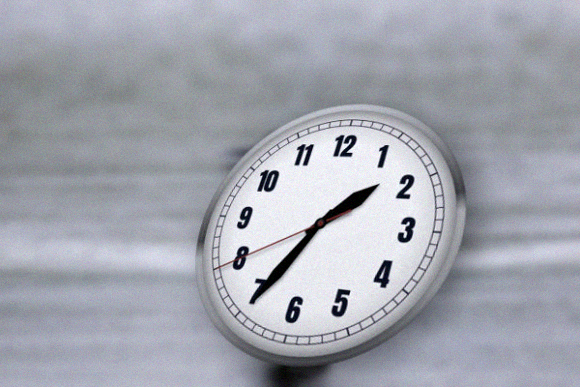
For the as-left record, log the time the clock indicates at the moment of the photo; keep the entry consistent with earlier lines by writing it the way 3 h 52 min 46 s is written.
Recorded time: 1 h 34 min 40 s
